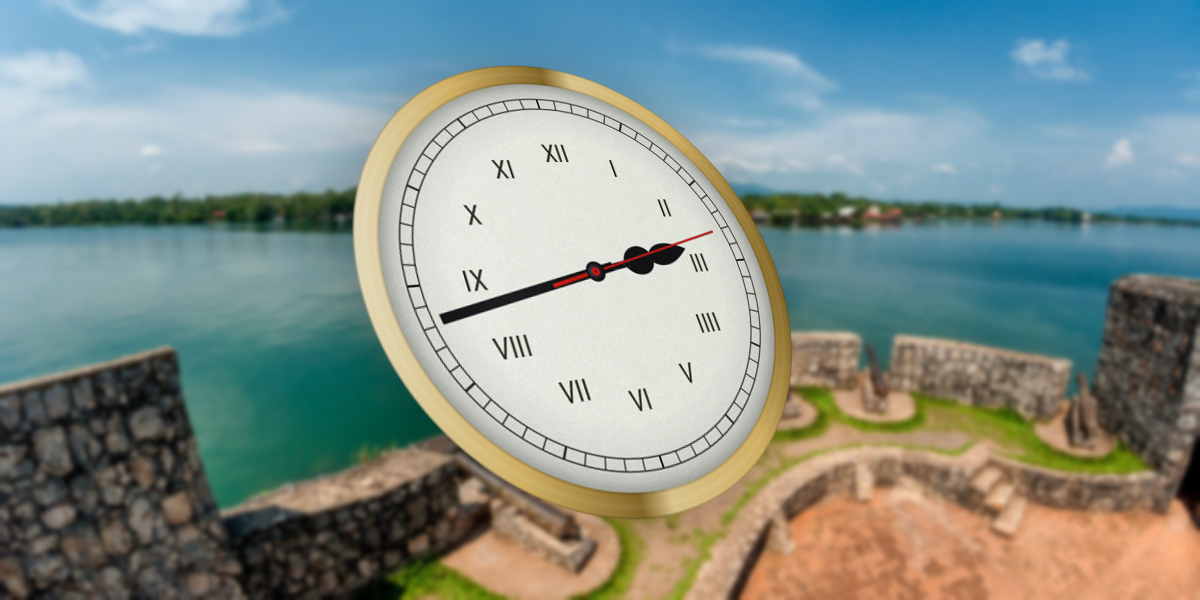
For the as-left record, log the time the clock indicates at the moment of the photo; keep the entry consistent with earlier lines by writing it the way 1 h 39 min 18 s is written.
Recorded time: 2 h 43 min 13 s
